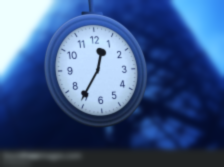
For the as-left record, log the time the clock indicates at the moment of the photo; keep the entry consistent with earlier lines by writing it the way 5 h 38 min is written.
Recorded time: 12 h 36 min
